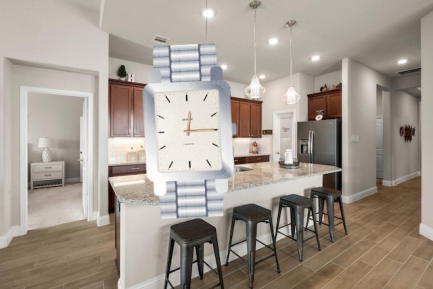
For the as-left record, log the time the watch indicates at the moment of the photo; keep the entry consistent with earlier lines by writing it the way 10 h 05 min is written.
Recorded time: 12 h 15 min
